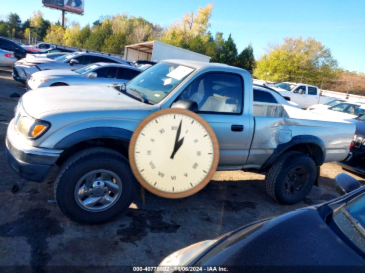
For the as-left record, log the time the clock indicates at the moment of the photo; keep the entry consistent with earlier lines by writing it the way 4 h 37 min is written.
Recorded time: 1 h 02 min
